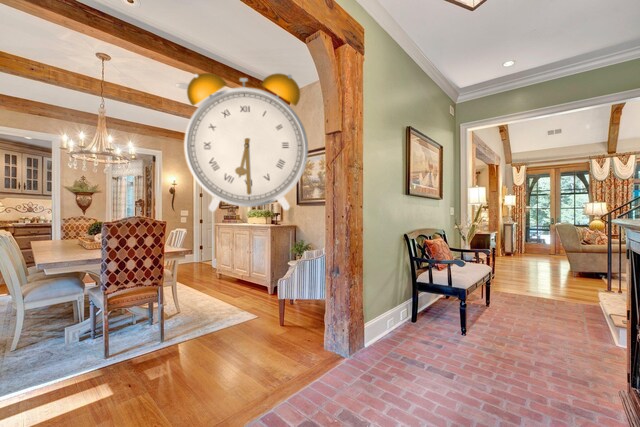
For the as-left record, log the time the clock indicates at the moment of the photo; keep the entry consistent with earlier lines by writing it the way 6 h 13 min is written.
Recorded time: 6 h 30 min
